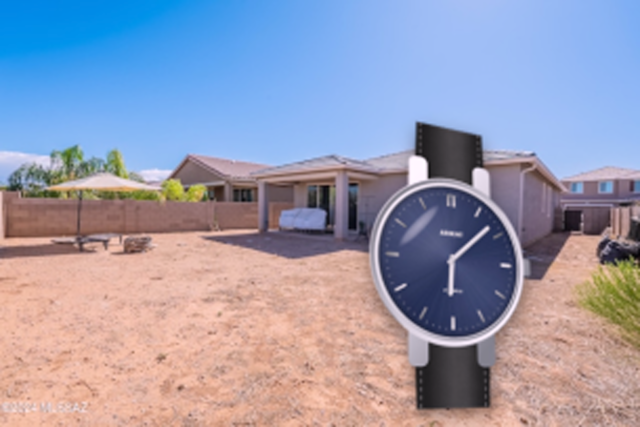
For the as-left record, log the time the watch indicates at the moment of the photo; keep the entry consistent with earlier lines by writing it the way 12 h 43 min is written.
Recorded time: 6 h 08 min
